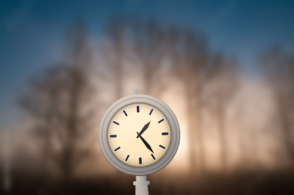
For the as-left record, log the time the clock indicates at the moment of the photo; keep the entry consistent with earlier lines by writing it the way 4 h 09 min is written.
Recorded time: 1 h 24 min
